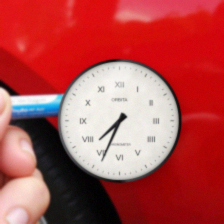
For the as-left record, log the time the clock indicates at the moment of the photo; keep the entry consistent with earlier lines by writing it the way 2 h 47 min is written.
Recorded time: 7 h 34 min
